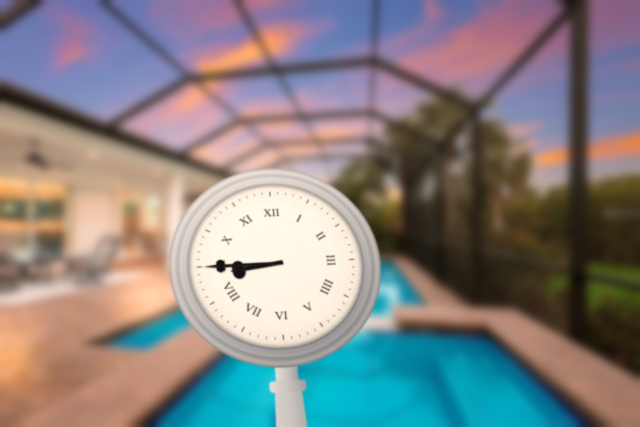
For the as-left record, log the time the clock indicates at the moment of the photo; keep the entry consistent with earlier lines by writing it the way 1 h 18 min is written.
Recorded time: 8 h 45 min
